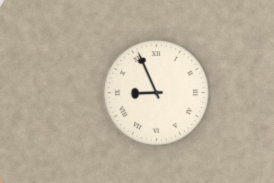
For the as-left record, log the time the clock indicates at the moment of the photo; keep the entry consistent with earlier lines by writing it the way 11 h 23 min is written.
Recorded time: 8 h 56 min
